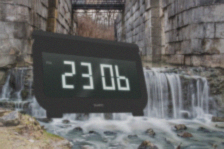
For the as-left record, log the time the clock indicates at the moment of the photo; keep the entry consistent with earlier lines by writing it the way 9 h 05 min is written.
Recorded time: 23 h 06 min
